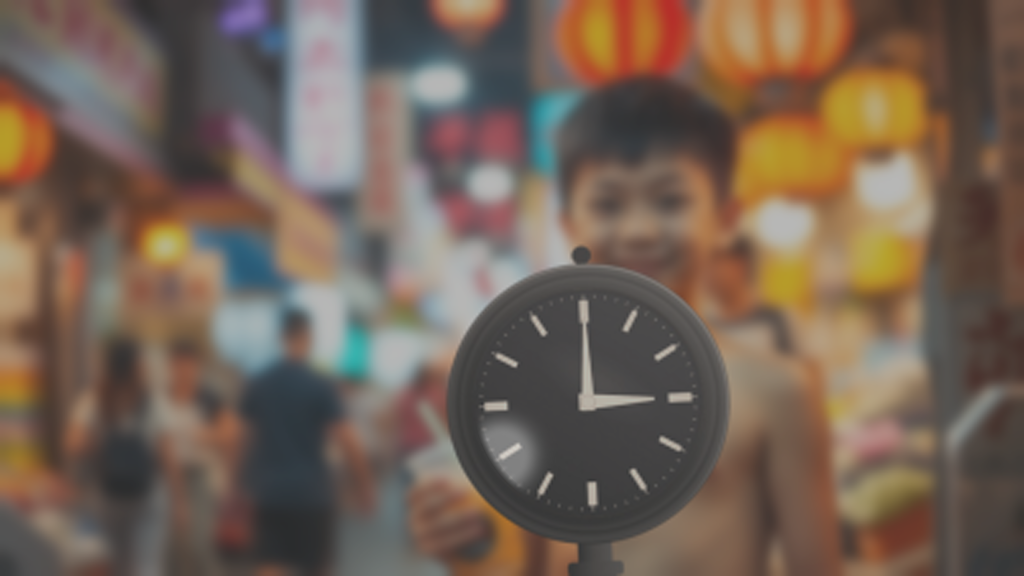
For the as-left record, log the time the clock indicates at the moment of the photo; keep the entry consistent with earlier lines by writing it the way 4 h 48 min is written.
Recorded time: 3 h 00 min
